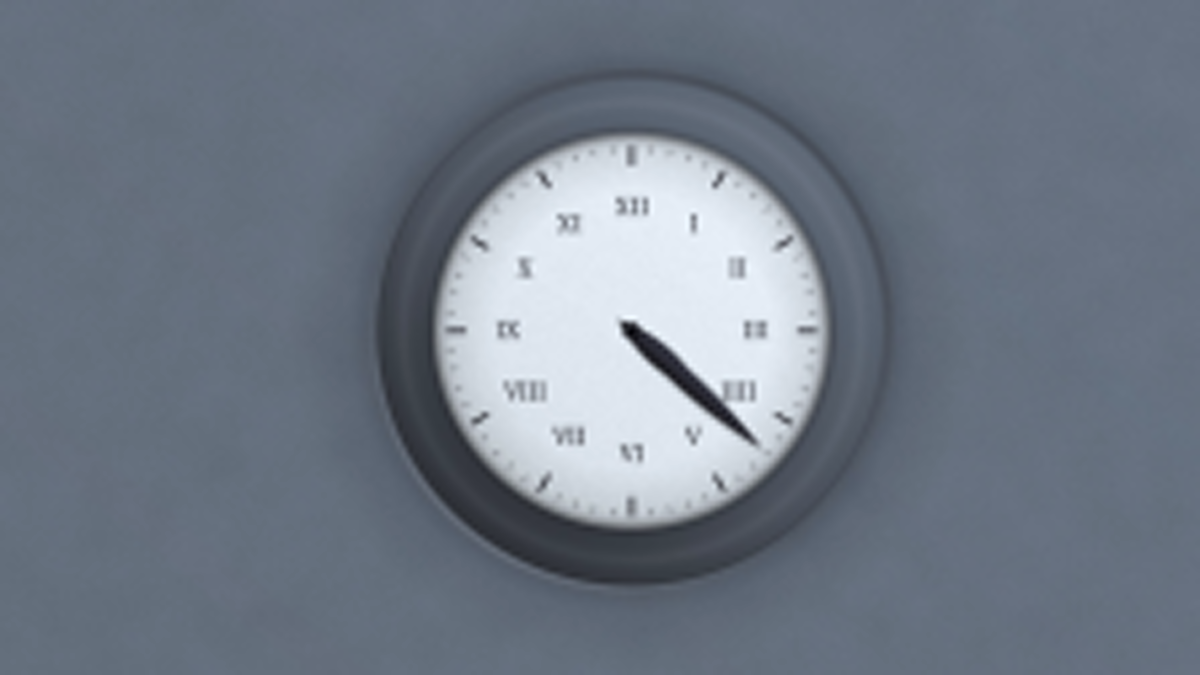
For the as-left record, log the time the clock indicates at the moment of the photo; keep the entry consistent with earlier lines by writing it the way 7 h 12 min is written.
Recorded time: 4 h 22 min
